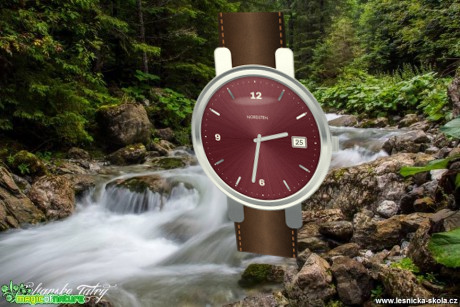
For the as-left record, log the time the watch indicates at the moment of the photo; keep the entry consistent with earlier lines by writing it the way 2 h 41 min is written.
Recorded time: 2 h 32 min
